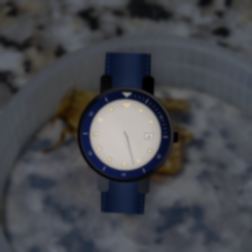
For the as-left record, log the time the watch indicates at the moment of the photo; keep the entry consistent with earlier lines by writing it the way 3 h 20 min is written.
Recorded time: 5 h 27 min
